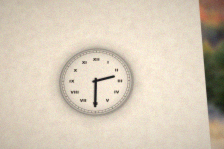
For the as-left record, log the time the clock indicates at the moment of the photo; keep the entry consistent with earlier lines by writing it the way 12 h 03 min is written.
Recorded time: 2 h 30 min
